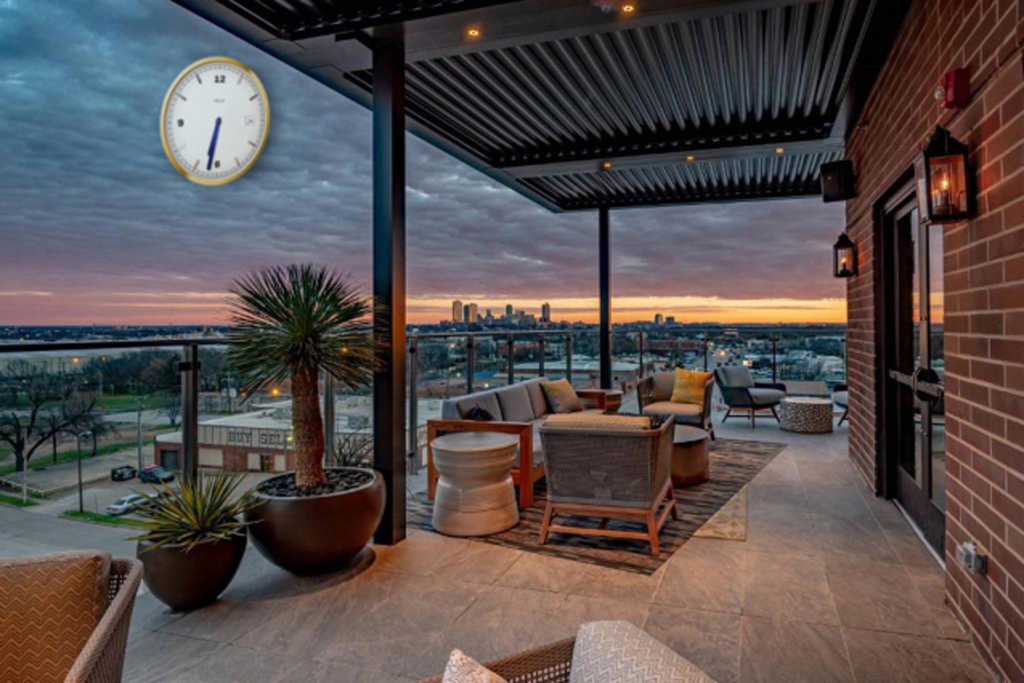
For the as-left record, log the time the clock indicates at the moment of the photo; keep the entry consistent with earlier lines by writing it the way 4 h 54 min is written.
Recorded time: 6 h 32 min
